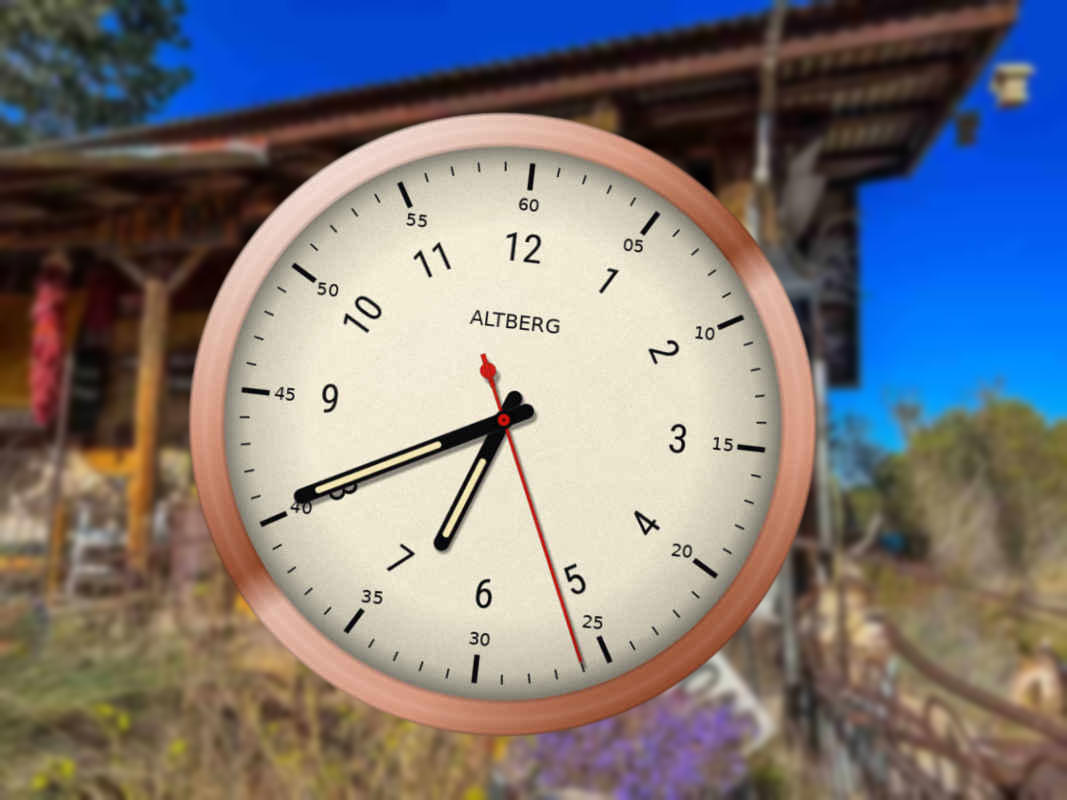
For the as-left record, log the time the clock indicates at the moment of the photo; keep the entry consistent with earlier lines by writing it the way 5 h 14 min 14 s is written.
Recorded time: 6 h 40 min 26 s
